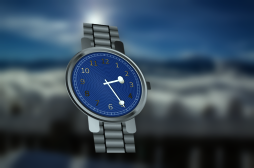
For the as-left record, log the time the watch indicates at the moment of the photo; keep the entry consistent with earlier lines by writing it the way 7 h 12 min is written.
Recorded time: 2 h 25 min
